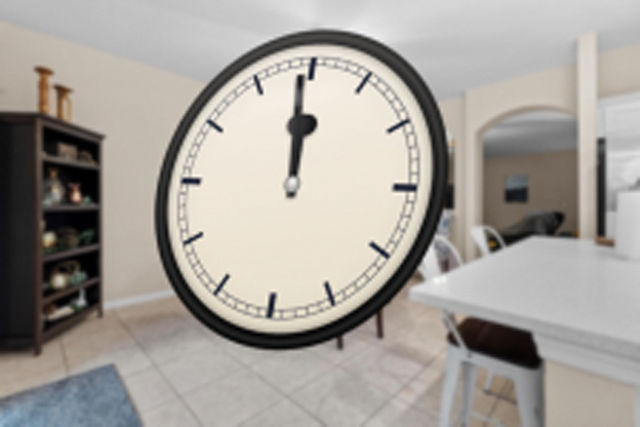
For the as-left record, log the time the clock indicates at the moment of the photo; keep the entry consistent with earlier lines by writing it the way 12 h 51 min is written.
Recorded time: 11 h 59 min
